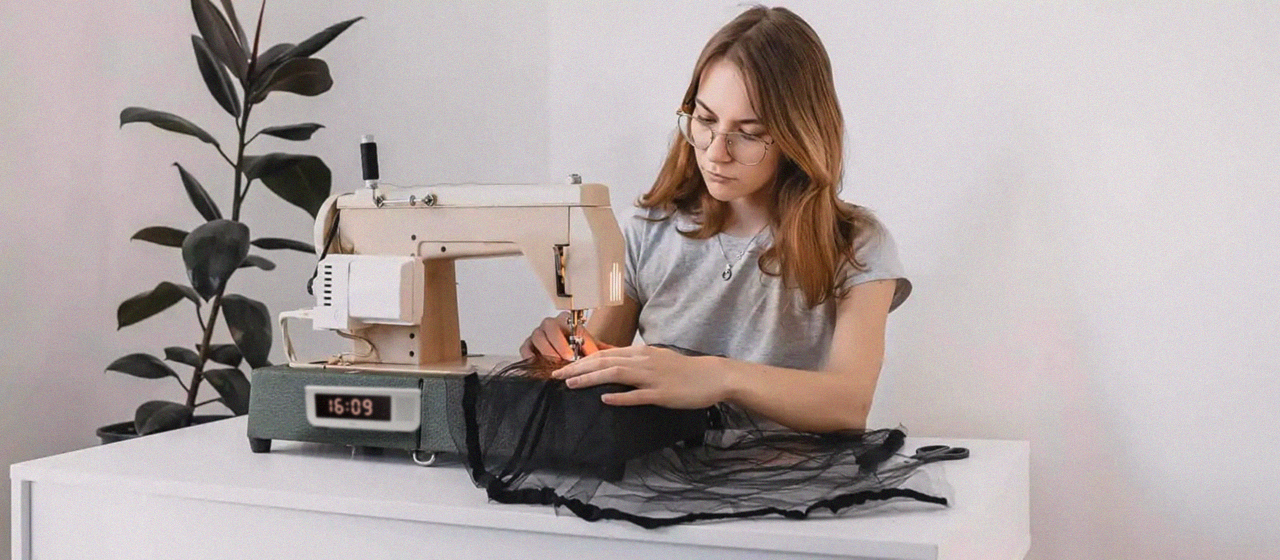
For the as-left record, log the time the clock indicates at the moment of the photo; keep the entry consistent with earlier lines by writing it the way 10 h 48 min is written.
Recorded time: 16 h 09 min
